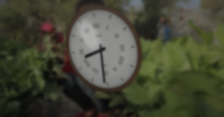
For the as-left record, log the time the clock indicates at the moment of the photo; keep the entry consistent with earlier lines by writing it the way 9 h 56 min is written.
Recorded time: 8 h 31 min
